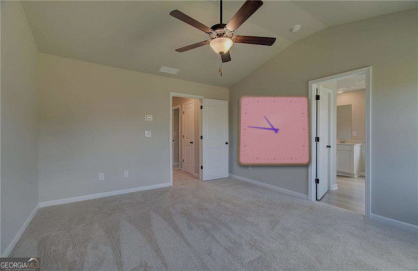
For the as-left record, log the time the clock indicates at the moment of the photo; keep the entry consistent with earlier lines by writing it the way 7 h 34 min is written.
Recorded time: 10 h 46 min
